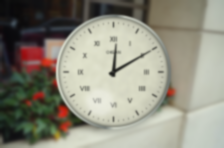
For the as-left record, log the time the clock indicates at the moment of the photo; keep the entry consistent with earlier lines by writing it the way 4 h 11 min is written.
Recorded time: 12 h 10 min
